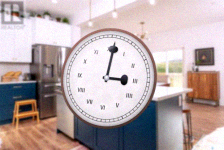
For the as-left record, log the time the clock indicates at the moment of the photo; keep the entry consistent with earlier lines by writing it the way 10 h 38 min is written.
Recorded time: 3 h 01 min
